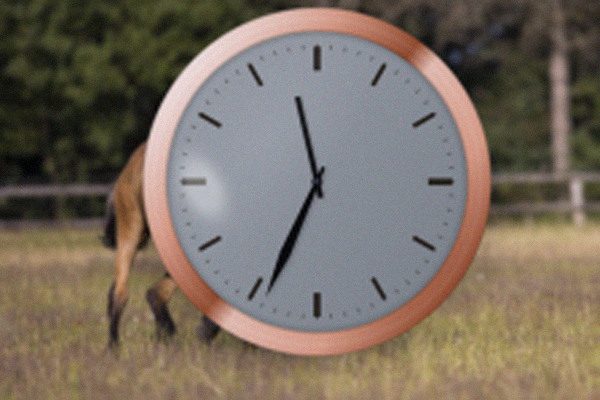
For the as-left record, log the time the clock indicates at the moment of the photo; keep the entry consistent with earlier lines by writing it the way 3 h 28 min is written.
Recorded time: 11 h 34 min
